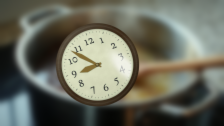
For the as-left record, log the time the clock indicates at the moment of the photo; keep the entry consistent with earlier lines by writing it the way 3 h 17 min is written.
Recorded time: 8 h 53 min
